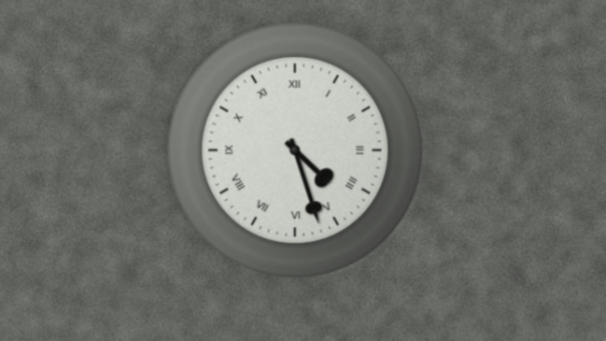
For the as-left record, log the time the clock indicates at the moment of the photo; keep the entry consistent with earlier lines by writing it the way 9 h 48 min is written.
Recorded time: 4 h 27 min
